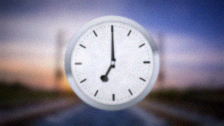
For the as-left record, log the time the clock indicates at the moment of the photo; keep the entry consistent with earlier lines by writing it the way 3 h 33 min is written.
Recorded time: 7 h 00 min
